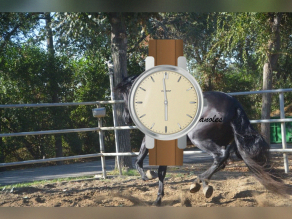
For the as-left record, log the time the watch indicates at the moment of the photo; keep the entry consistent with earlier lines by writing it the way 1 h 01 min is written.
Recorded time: 5 h 59 min
